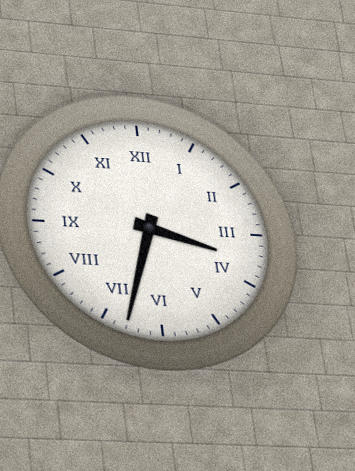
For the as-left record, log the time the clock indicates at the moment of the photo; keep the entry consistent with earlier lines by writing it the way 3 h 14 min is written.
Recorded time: 3 h 33 min
